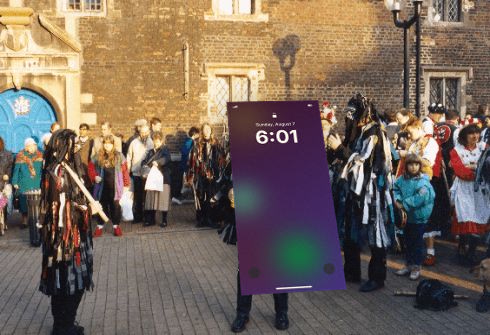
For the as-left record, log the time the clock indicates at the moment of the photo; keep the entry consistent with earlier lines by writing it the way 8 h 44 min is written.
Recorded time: 6 h 01 min
